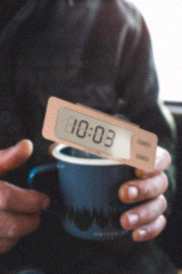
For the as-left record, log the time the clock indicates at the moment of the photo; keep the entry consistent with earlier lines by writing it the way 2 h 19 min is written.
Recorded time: 10 h 03 min
